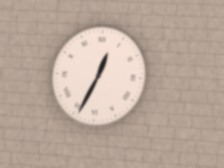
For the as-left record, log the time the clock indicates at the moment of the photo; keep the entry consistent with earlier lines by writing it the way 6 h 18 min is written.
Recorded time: 12 h 34 min
